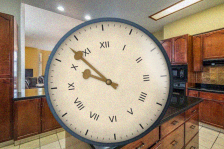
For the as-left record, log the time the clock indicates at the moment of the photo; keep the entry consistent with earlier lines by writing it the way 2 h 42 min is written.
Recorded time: 9 h 53 min
